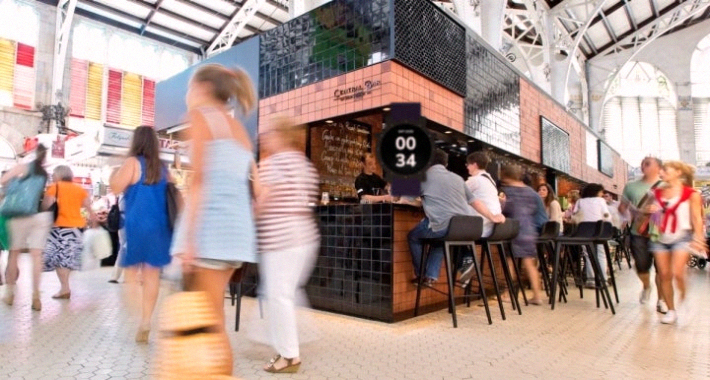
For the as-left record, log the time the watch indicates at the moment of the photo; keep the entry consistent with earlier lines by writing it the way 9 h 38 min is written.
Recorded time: 0 h 34 min
